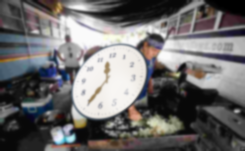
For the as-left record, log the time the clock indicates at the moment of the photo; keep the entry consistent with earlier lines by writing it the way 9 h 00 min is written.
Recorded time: 11 h 35 min
